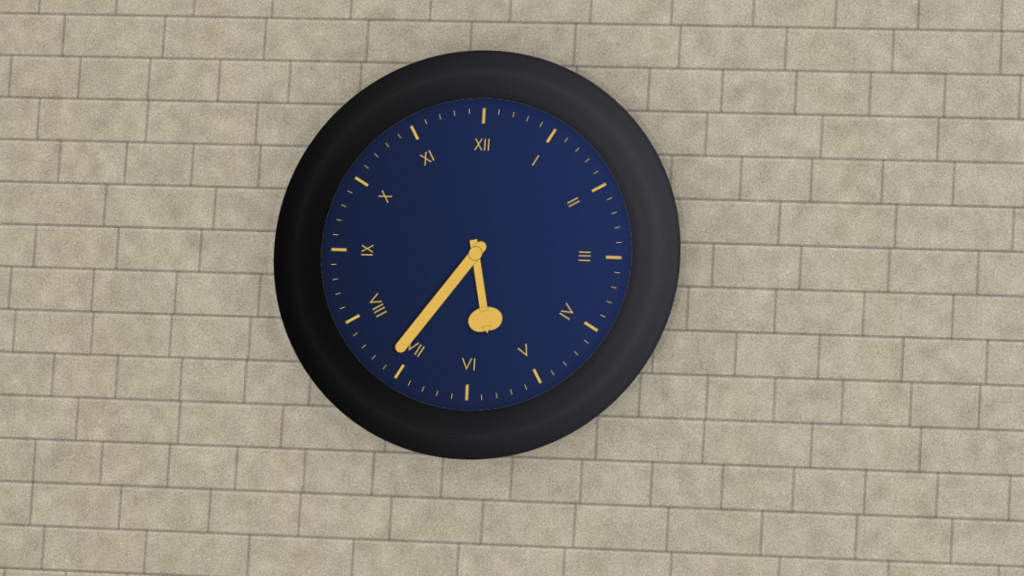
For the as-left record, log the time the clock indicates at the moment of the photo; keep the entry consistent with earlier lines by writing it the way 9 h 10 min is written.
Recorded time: 5 h 36 min
